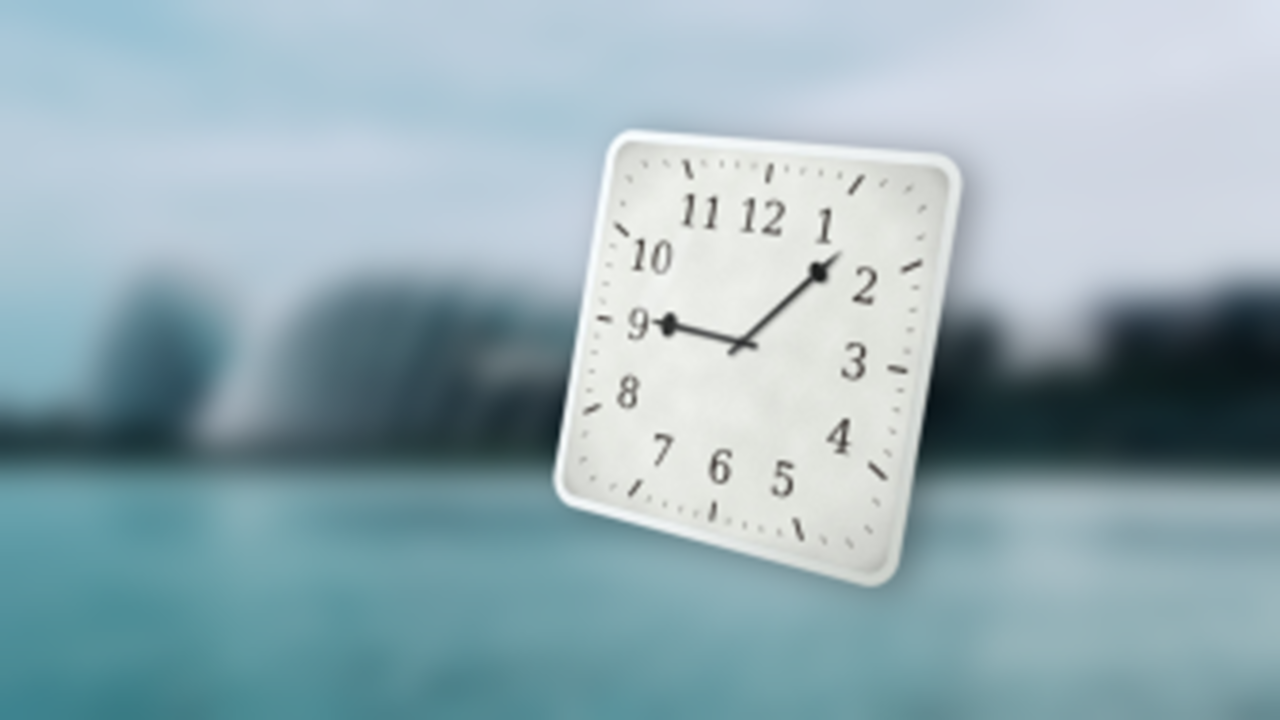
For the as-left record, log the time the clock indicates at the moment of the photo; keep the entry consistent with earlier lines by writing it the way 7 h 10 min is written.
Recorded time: 9 h 07 min
